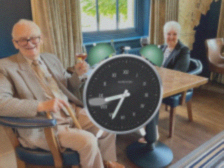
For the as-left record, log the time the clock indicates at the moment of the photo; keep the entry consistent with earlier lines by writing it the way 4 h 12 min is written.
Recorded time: 8 h 34 min
